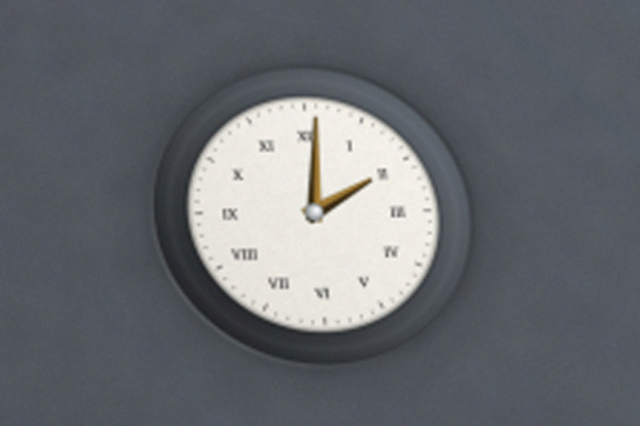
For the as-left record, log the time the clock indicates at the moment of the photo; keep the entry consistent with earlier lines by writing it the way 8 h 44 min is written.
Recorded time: 2 h 01 min
